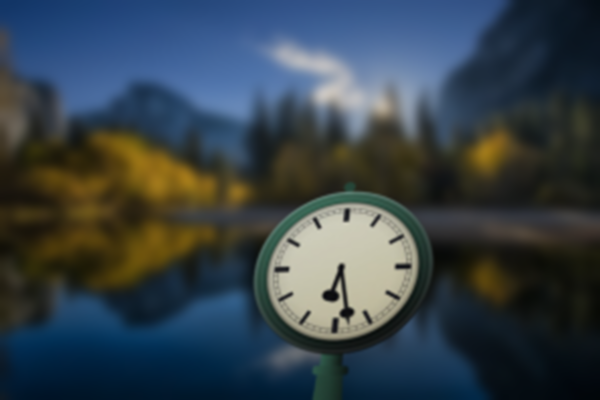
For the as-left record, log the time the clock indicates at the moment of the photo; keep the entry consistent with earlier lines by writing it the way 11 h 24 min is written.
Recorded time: 6 h 28 min
